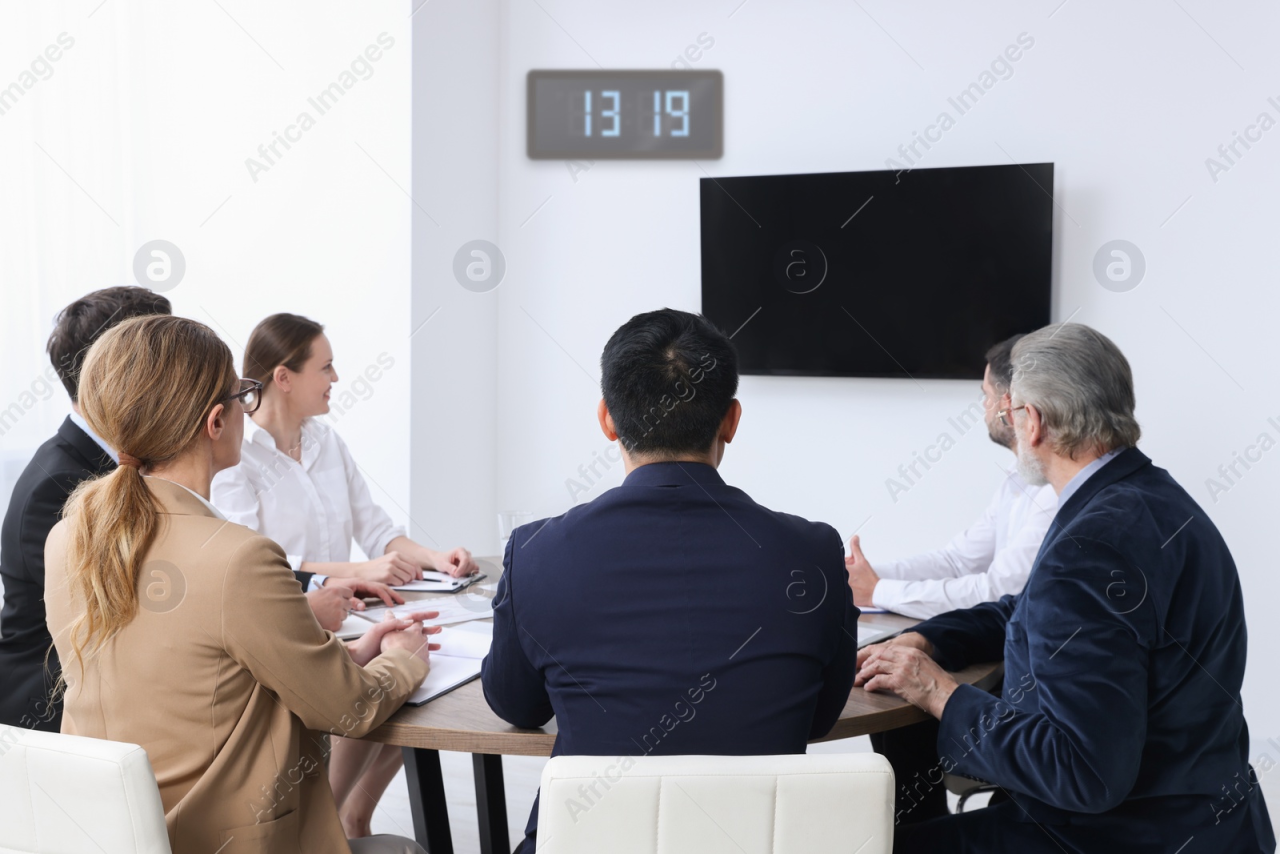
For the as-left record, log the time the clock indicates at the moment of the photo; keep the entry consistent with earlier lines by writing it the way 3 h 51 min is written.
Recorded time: 13 h 19 min
